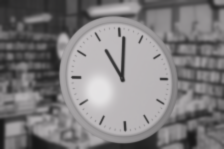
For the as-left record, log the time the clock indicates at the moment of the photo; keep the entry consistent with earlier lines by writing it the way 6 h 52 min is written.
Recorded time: 11 h 01 min
